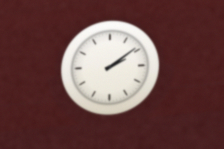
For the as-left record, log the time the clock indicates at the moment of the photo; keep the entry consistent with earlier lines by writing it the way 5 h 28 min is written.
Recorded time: 2 h 09 min
